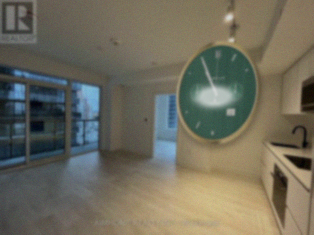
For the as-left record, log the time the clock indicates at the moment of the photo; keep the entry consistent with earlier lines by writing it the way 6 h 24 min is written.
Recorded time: 10 h 55 min
